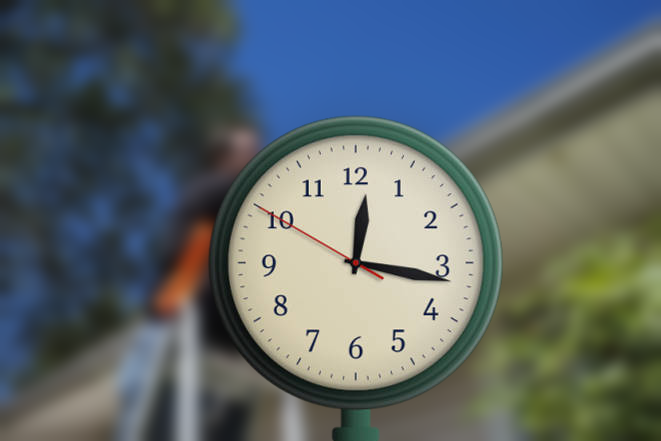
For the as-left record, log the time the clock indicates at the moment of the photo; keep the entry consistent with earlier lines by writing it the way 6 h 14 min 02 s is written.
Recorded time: 12 h 16 min 50 s
